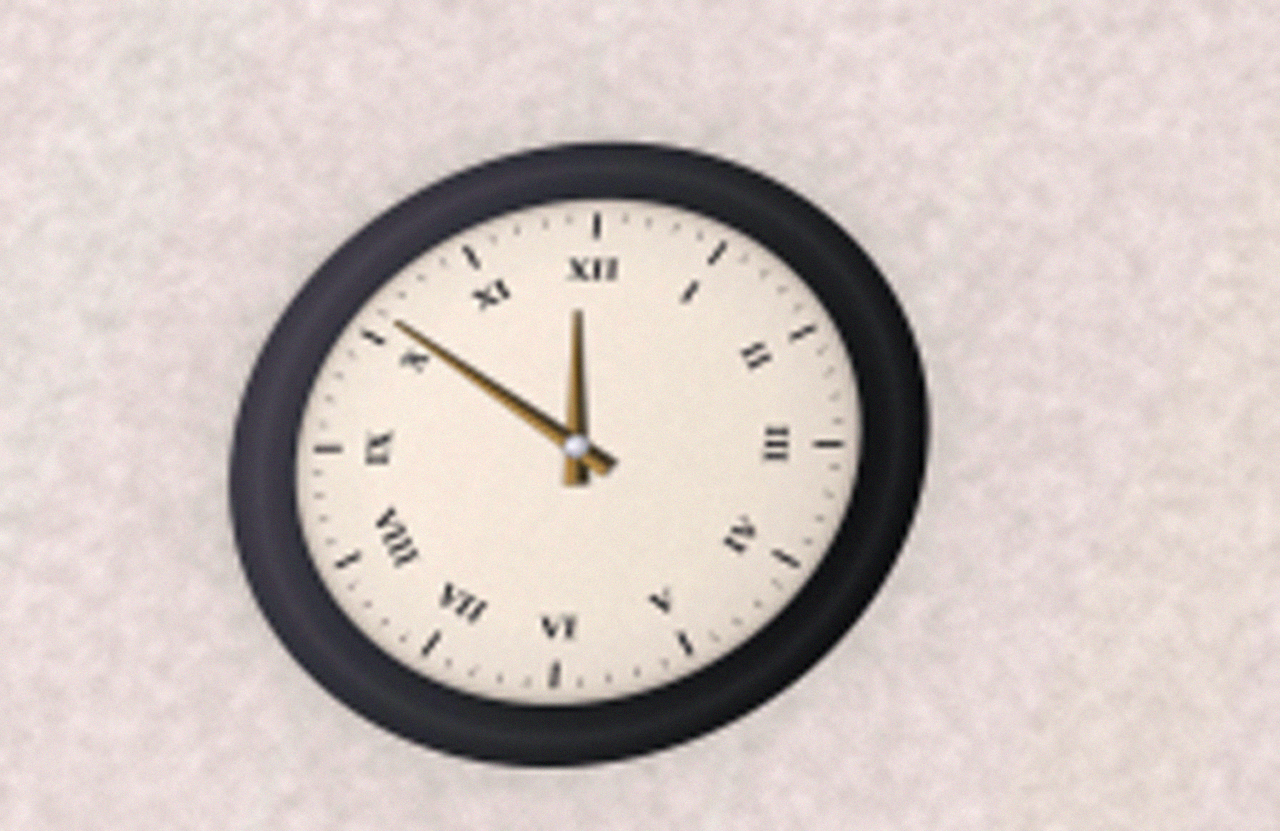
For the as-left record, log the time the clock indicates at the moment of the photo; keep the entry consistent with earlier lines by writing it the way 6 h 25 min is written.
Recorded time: 11 h 51 min
